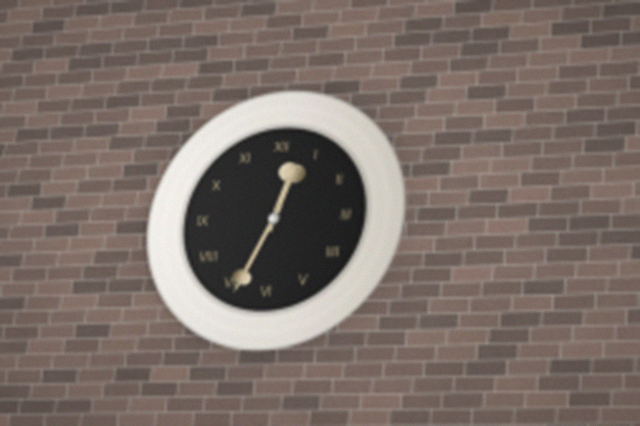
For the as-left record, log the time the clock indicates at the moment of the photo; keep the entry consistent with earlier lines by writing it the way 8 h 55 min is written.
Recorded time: 12 h 34 min
